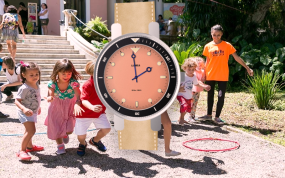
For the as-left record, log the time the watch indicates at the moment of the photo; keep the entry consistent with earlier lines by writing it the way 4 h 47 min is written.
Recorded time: 1 h 59 min
